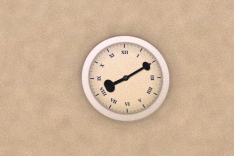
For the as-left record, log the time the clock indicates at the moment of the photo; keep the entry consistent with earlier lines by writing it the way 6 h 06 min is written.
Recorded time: 8 h 10 min
